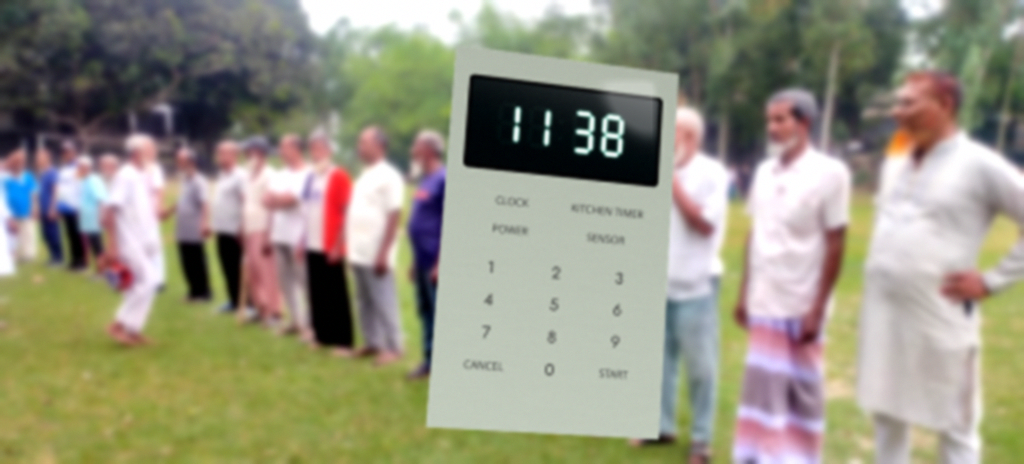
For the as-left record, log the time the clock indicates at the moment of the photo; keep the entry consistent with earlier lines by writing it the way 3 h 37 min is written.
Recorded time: 11 h 38 min
